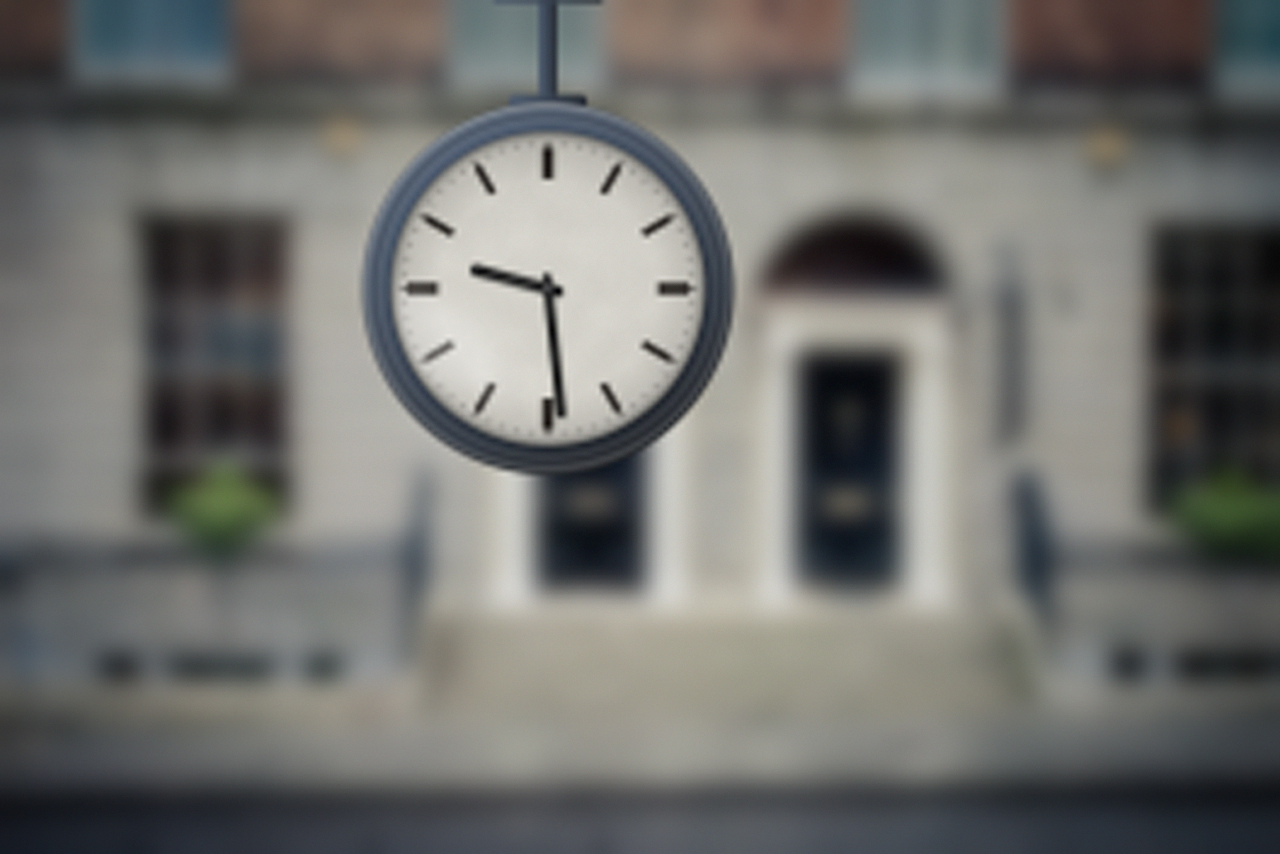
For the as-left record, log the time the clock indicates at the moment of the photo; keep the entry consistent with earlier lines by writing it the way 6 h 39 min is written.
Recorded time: 9 h 29 min
